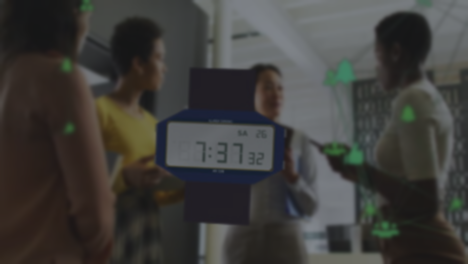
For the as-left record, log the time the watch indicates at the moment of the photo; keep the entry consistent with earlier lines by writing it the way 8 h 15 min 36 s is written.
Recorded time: 7 h 37 min 32 s
